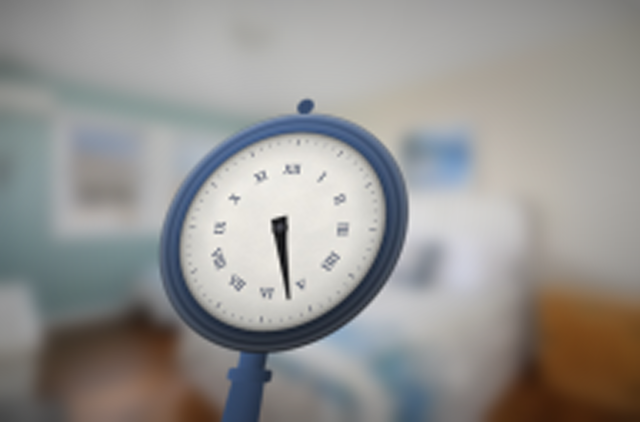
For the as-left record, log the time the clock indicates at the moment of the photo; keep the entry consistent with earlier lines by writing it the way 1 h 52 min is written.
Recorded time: 5 h 27 min
